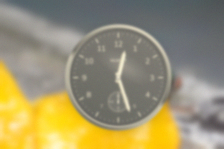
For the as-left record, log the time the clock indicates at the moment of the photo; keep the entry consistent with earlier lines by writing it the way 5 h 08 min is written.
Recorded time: 12 h 27 min
